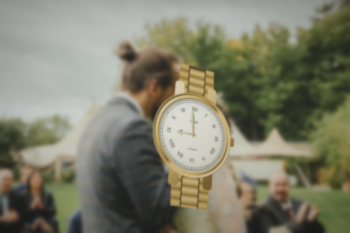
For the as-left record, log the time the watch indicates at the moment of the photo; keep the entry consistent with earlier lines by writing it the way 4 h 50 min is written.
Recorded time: 8 h 59 min
